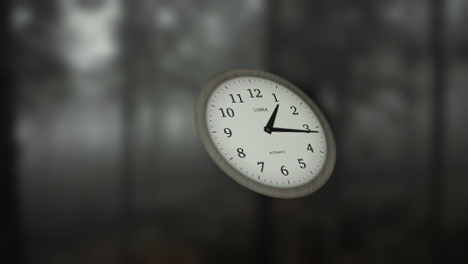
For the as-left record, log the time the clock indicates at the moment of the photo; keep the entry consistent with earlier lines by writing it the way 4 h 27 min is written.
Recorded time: 1 h 16 min
